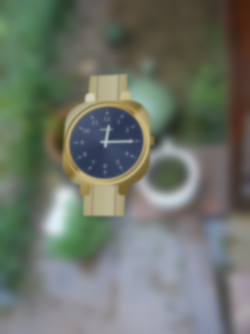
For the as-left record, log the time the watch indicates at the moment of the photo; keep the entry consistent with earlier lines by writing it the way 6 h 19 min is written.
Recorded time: 12 h 15 min
